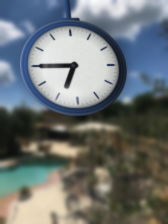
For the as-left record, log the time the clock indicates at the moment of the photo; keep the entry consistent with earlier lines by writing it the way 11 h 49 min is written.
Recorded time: 6 h 45 min
